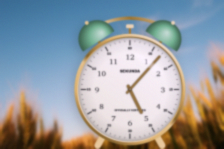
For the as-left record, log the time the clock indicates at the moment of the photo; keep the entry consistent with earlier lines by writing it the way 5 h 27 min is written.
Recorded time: 5 h 07 min
